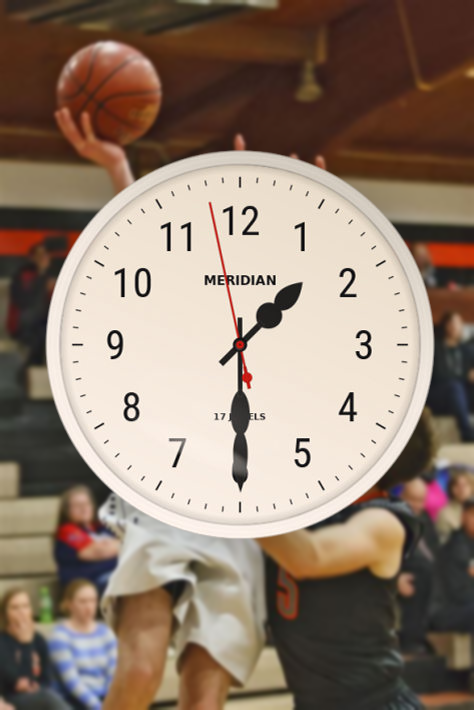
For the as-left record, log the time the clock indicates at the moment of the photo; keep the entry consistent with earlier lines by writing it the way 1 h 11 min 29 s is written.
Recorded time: 1 h 29 min 58 s
